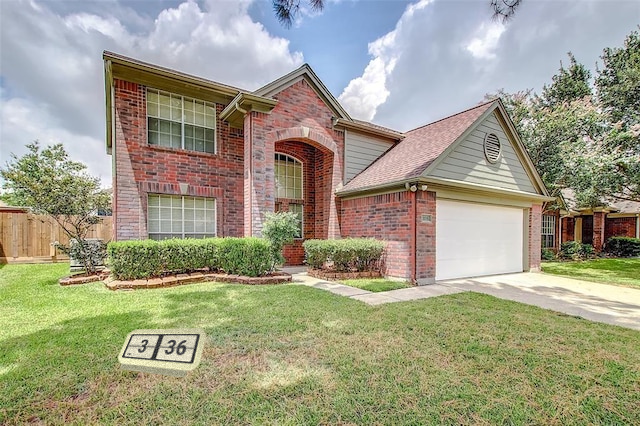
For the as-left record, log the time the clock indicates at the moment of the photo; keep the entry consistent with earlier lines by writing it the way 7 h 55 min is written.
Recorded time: 3 h 36 min
